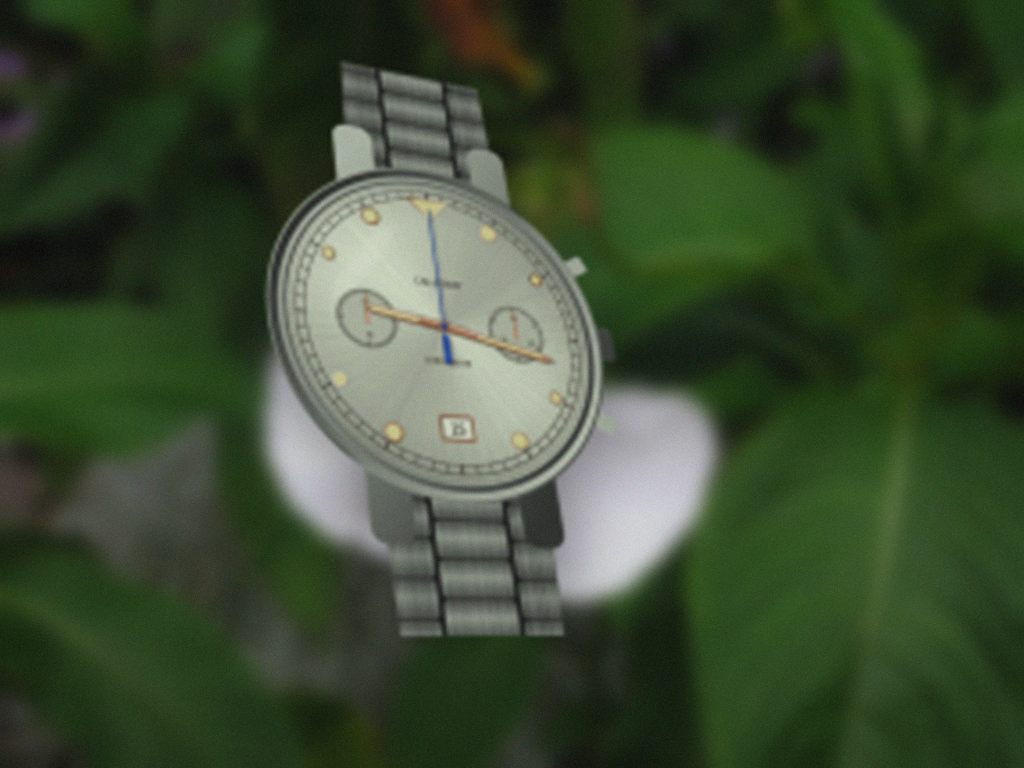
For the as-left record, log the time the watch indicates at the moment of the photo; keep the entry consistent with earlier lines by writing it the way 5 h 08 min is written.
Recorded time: 9 h 17 min
